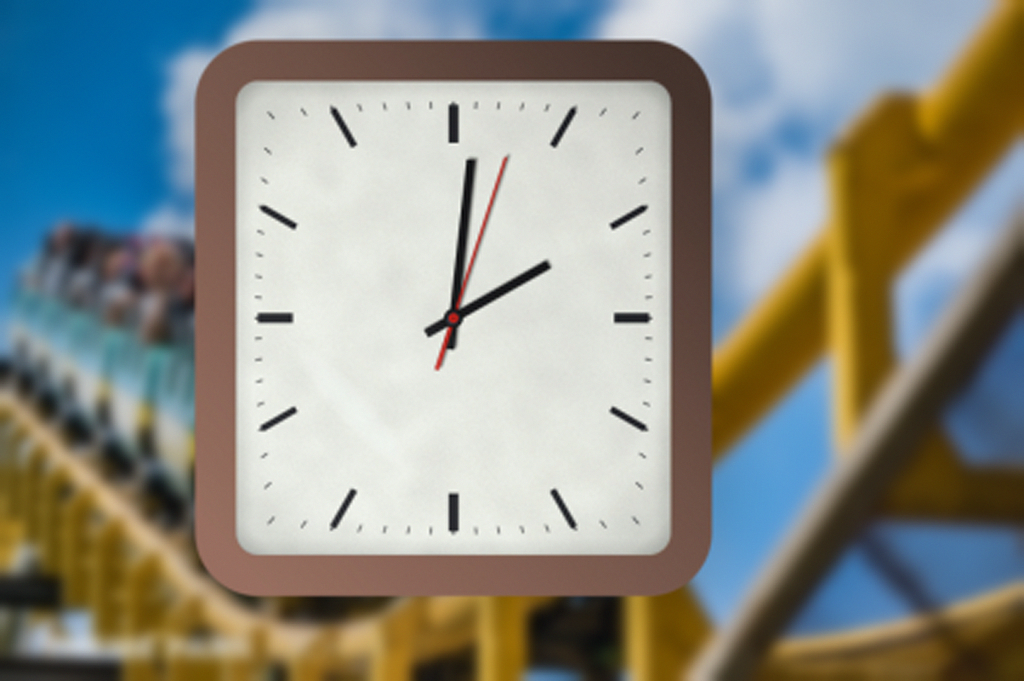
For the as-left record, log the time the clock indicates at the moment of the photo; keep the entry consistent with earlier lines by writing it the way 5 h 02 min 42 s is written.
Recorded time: 2 h 01 min 03 s
